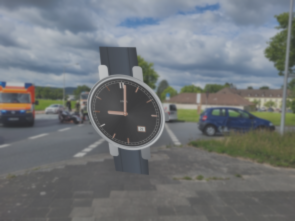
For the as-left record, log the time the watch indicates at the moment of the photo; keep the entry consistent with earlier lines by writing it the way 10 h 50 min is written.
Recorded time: 9 h 01 min
